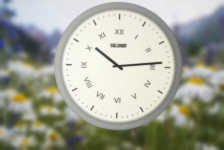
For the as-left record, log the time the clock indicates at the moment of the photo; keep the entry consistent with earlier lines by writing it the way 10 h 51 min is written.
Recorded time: 10 h 14 min
